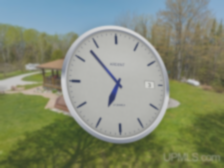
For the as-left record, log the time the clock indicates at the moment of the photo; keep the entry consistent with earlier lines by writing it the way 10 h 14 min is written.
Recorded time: 6 h 53 min
